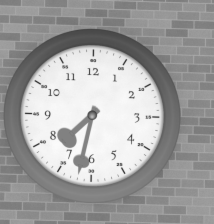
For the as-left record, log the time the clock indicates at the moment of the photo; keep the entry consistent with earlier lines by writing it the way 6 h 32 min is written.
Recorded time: 7 h 32 min
